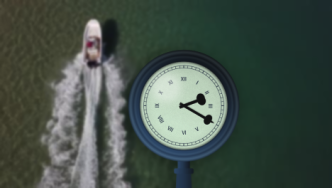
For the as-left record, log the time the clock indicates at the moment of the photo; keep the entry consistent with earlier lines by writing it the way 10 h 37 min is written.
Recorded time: 2 h 20 min
